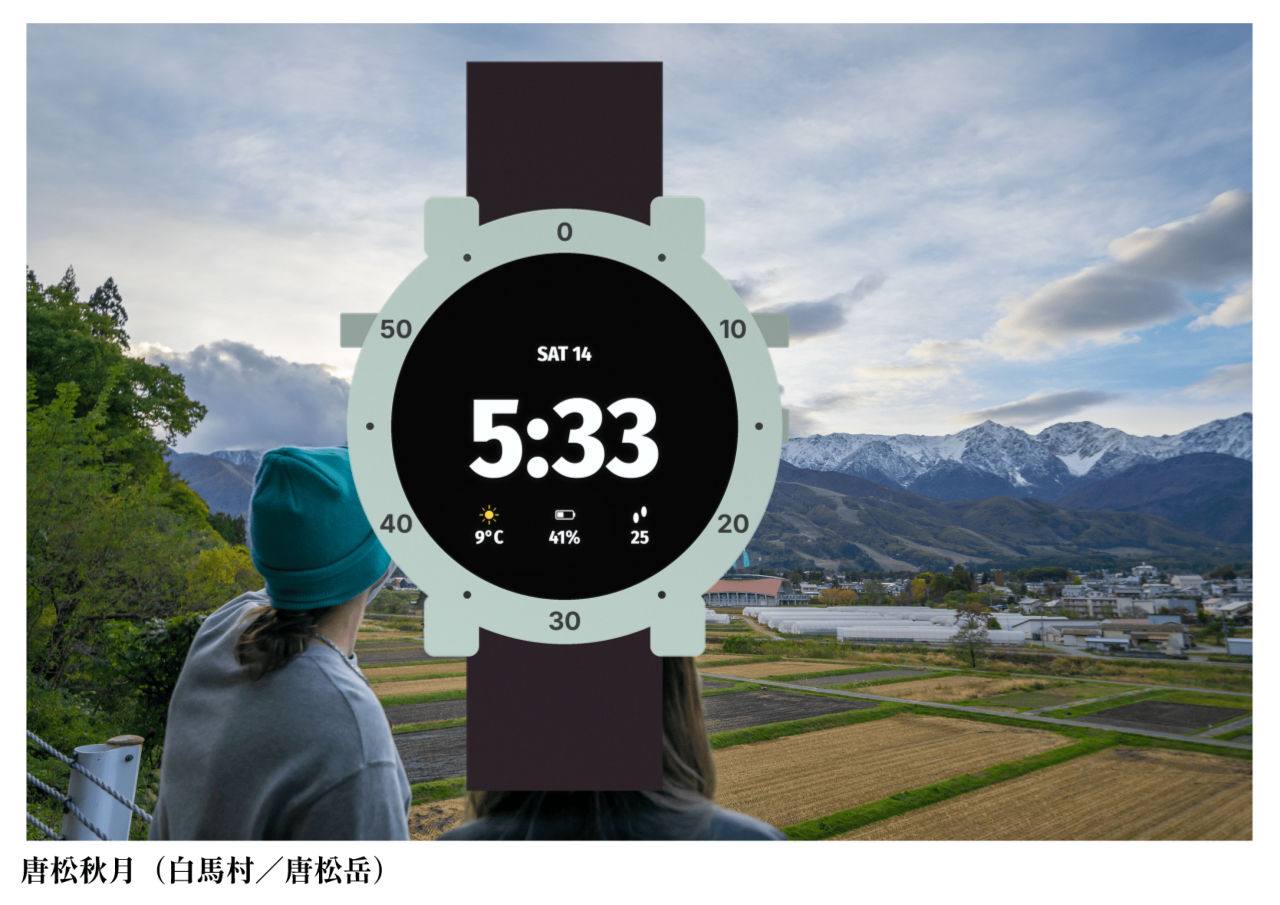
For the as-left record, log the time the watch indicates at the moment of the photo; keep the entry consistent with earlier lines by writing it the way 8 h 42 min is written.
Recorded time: 5 h 33 min
